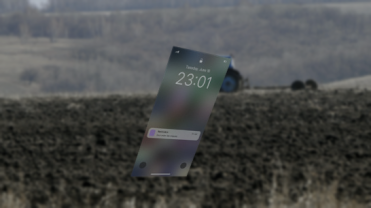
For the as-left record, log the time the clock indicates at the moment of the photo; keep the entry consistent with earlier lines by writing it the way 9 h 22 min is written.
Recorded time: 23 h 01 min
